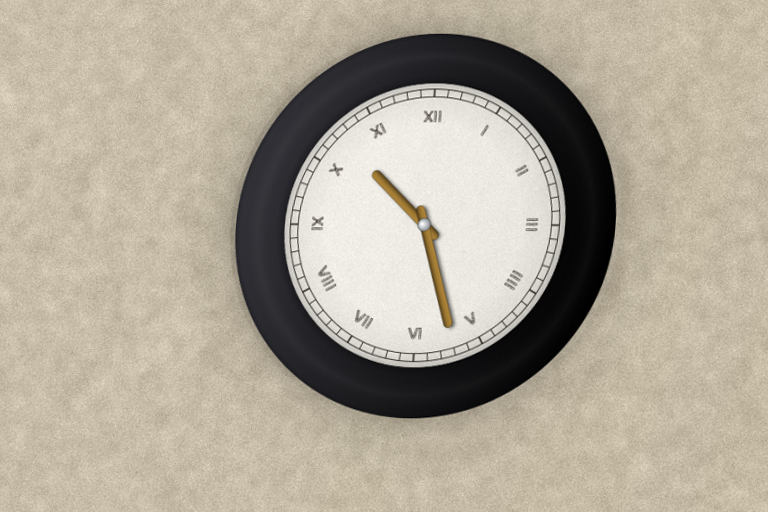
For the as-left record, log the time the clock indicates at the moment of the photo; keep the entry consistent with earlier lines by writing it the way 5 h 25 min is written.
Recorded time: 10 h 27 min
